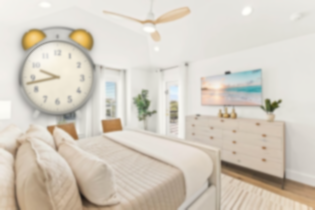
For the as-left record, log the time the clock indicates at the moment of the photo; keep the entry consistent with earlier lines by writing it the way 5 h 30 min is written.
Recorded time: 9 h 43 min
